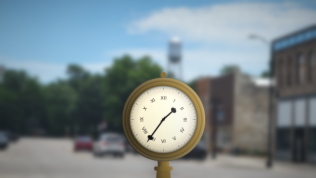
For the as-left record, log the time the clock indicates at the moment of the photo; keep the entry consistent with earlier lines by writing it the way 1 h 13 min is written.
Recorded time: 1 h 36 min
